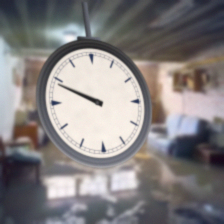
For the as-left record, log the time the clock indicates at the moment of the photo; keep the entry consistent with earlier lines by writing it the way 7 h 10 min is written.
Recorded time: 9 h 49 min
